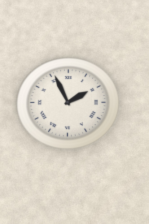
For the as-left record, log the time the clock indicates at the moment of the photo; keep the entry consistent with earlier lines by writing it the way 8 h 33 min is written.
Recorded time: 1 h 56 min
